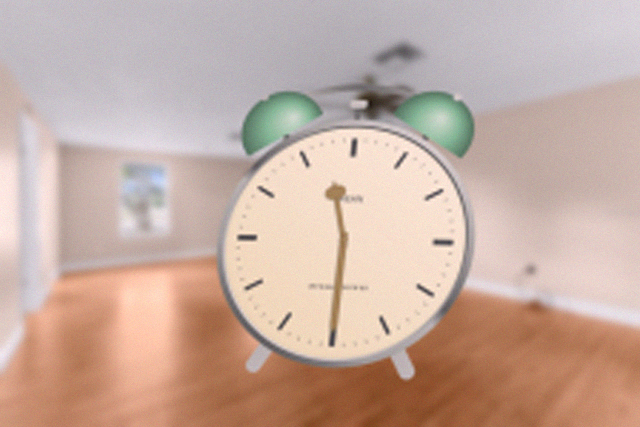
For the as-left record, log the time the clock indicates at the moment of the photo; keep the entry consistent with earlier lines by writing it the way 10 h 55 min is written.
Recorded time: 11 h 30 min
